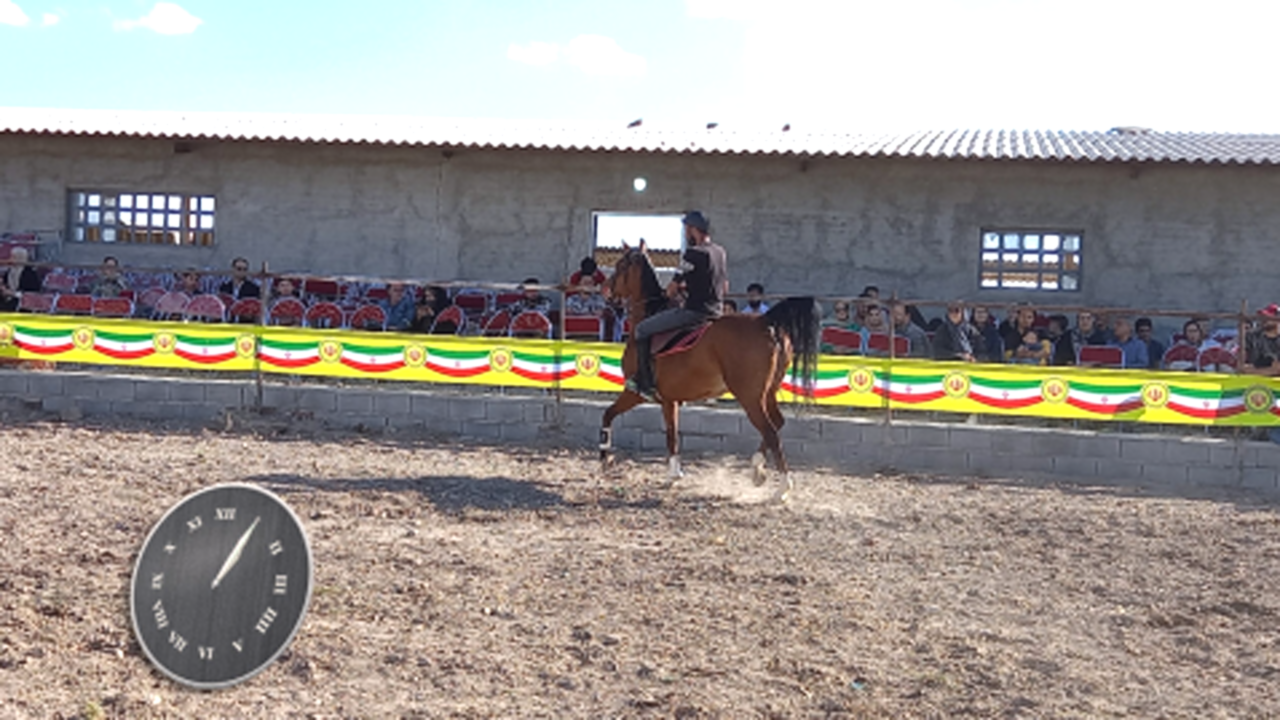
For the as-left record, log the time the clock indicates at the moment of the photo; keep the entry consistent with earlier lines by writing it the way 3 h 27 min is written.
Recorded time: 1 h 05 min
